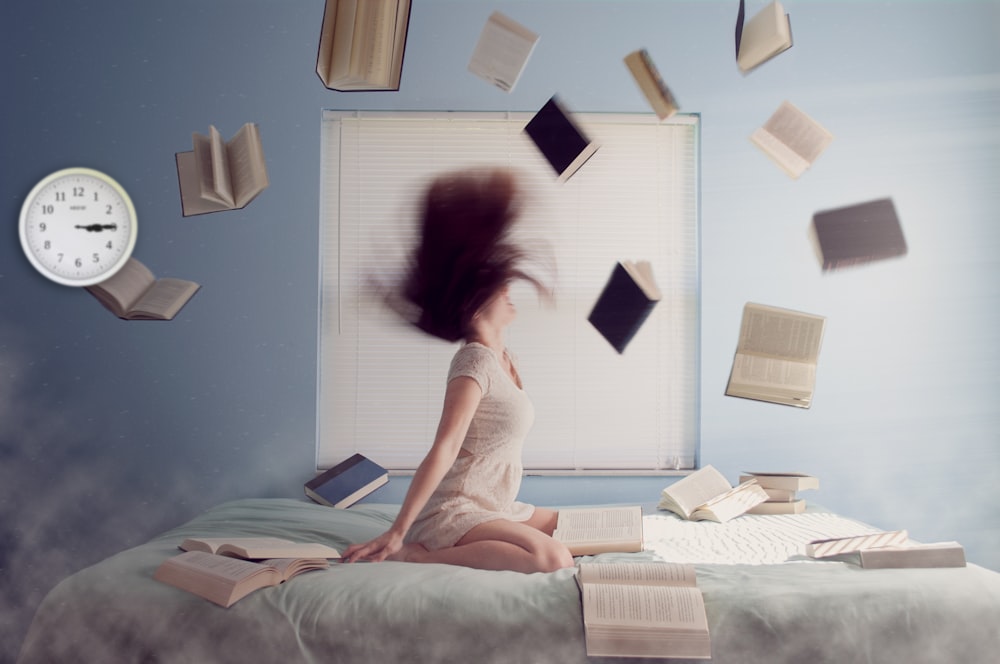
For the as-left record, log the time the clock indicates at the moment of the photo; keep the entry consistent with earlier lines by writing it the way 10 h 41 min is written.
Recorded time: 3 h 15 min
